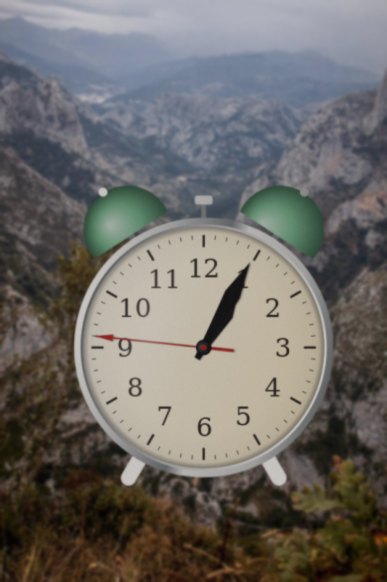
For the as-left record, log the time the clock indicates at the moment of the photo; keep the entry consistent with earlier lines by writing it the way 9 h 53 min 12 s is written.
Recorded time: 1 h 04 min 46 s
